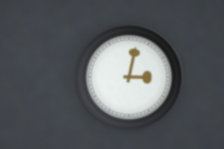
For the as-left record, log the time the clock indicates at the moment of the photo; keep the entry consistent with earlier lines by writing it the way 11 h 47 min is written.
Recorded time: 3 h 02 min
